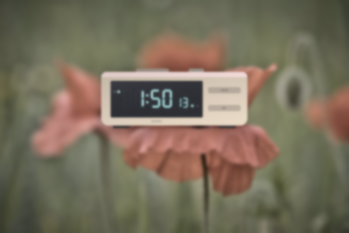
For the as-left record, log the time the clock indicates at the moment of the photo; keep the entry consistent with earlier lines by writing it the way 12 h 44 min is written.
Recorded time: 1 h 50 min
